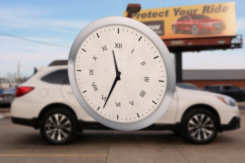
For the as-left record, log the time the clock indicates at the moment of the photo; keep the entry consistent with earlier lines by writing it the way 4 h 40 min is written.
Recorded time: 11 h 34 min
